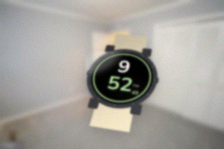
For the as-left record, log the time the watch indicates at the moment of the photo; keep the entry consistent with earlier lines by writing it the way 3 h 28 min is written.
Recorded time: 9 h 52 min
